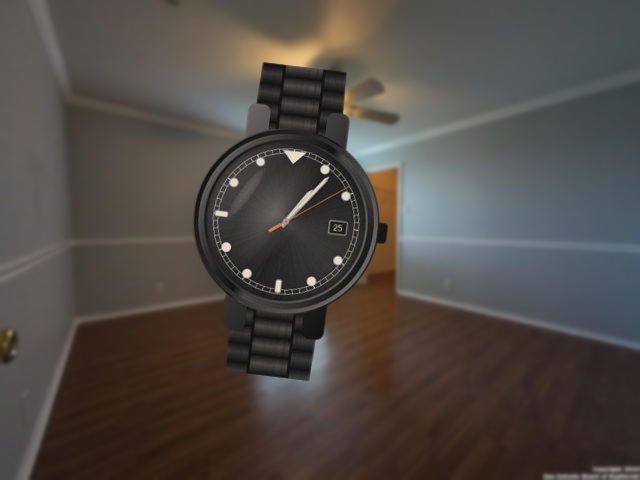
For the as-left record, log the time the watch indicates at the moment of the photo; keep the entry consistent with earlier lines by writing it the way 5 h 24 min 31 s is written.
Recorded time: 1 h 06 min 09 s
